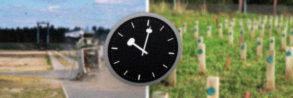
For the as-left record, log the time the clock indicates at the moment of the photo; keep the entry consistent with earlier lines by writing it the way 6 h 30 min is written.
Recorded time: 10 h 01 min
